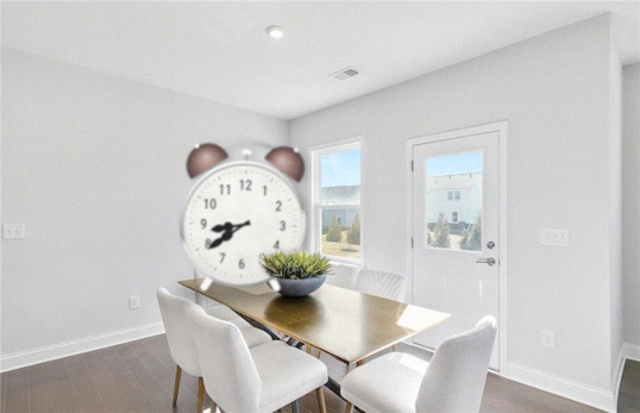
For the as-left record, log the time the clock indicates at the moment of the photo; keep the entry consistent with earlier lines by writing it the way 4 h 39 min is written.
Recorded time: 8 h 39 min
